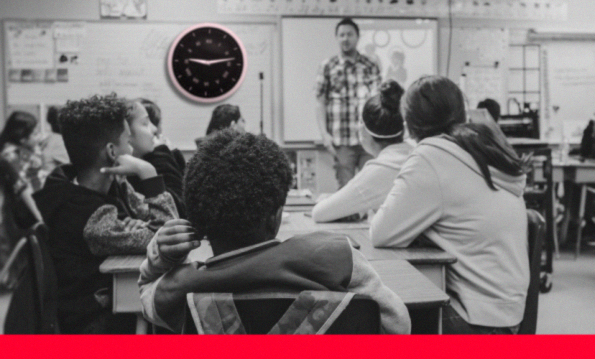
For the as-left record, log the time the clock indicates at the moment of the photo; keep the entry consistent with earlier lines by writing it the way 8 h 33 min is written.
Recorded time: 9 h 13 min
